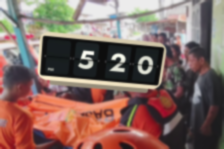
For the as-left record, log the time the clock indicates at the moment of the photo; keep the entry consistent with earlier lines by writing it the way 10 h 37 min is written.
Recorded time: 5 h 20 min
